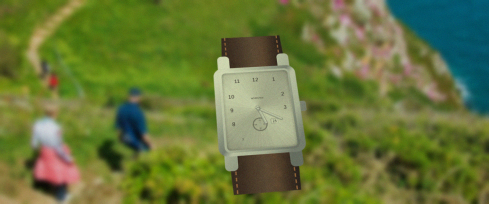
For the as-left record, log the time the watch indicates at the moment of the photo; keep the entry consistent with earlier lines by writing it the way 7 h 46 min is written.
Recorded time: 5 h 20 min
